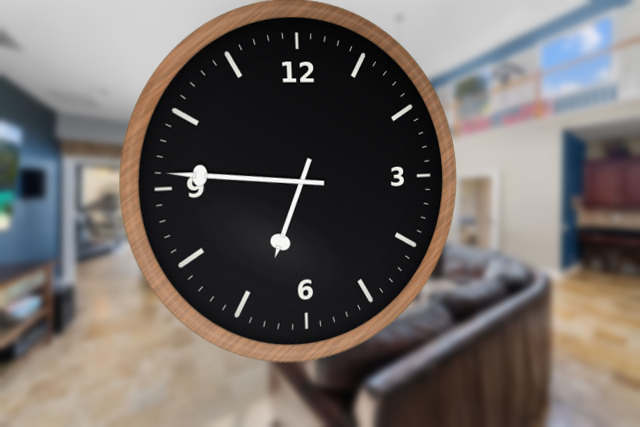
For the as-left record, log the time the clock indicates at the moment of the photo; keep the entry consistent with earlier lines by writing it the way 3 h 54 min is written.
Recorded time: 6 h 46 min
